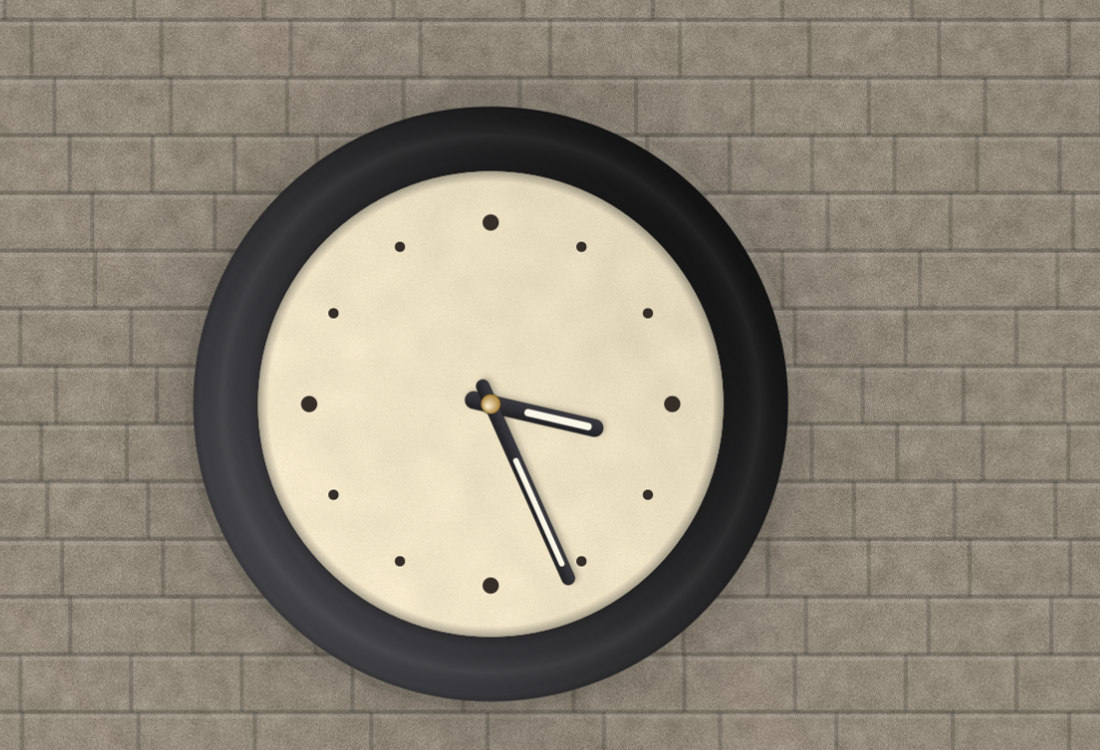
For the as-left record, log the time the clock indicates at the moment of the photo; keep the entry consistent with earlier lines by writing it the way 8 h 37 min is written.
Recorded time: 3 h 26 min
